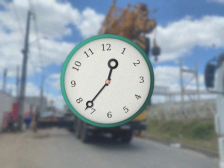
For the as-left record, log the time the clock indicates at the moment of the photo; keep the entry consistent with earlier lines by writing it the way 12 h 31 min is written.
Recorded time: 12 h 37 min
